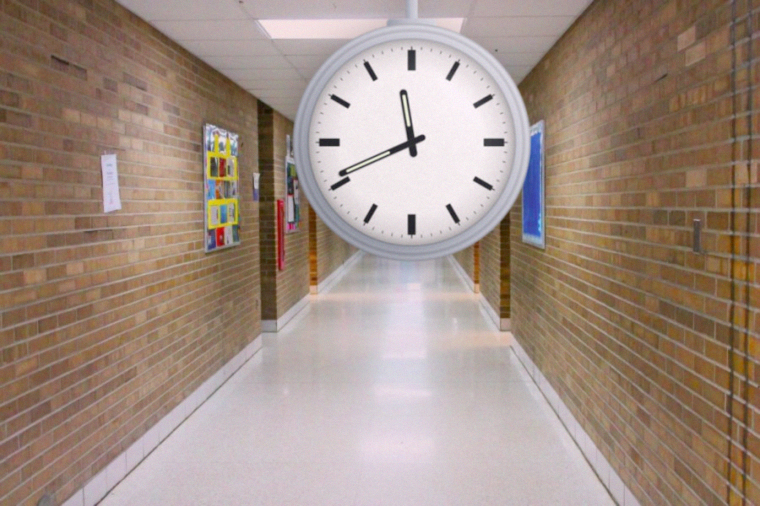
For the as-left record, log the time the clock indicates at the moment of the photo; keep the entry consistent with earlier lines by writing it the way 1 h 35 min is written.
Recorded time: 11 h 41 min
